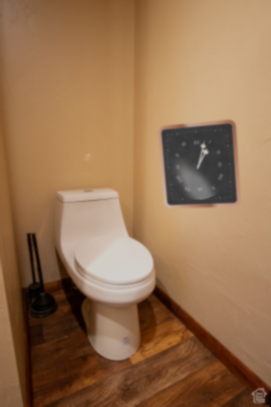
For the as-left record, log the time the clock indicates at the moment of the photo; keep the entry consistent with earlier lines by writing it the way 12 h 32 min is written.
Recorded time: 1 h 03 min
